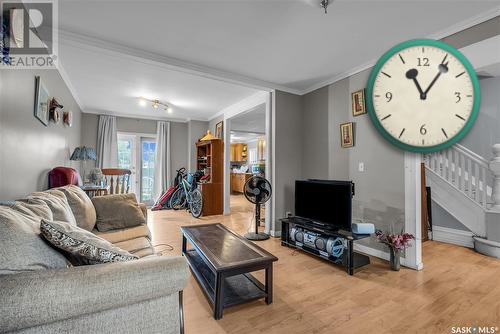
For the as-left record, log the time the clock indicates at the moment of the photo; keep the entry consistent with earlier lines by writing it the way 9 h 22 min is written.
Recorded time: 11 h 06 min
